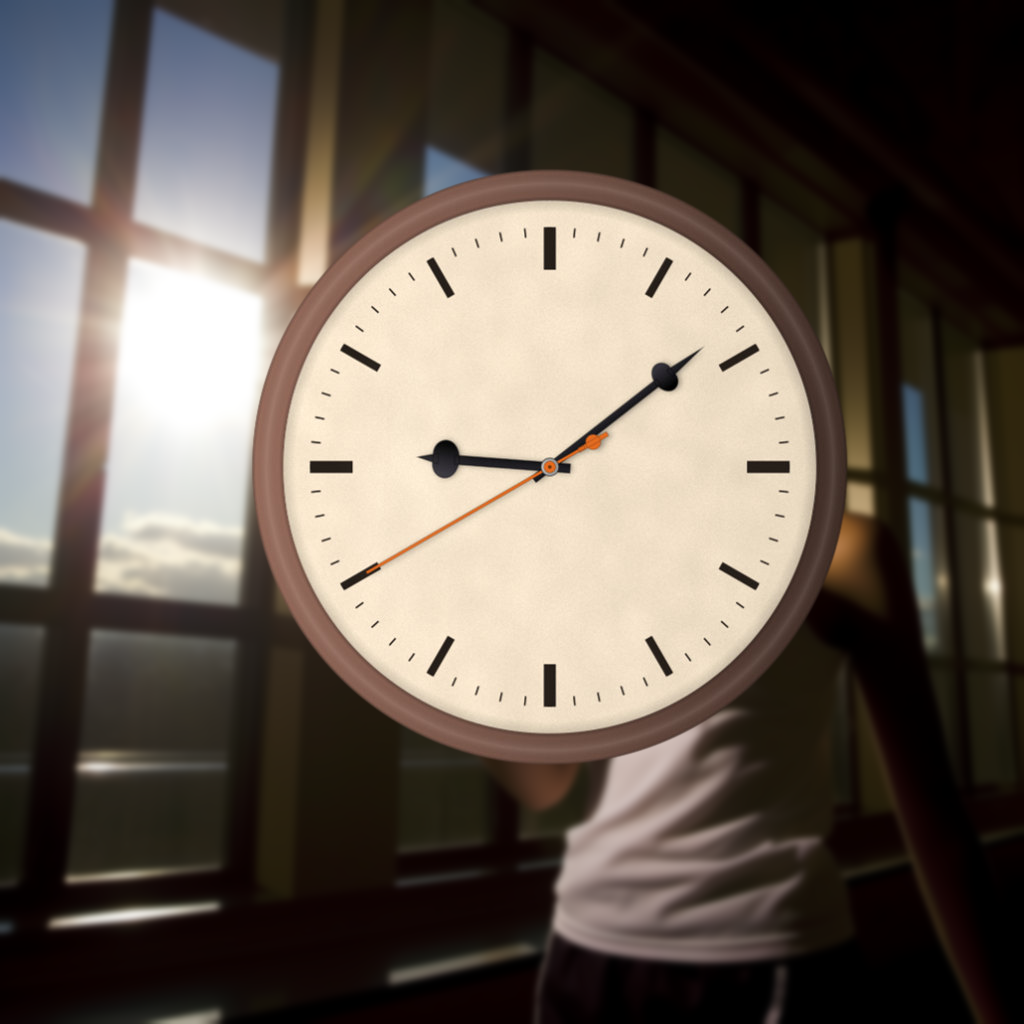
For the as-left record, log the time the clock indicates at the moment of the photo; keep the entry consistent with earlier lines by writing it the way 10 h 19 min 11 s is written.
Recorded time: 9 h 08 min 40 s
